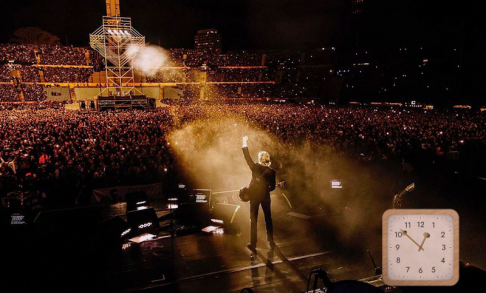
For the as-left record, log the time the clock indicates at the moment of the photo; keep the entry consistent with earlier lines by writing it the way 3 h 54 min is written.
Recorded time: 12 h 52 min
